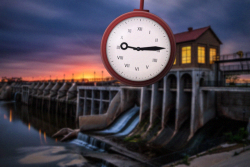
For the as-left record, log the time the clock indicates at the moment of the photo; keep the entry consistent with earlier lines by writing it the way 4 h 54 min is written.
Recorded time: 9 h 14 min
